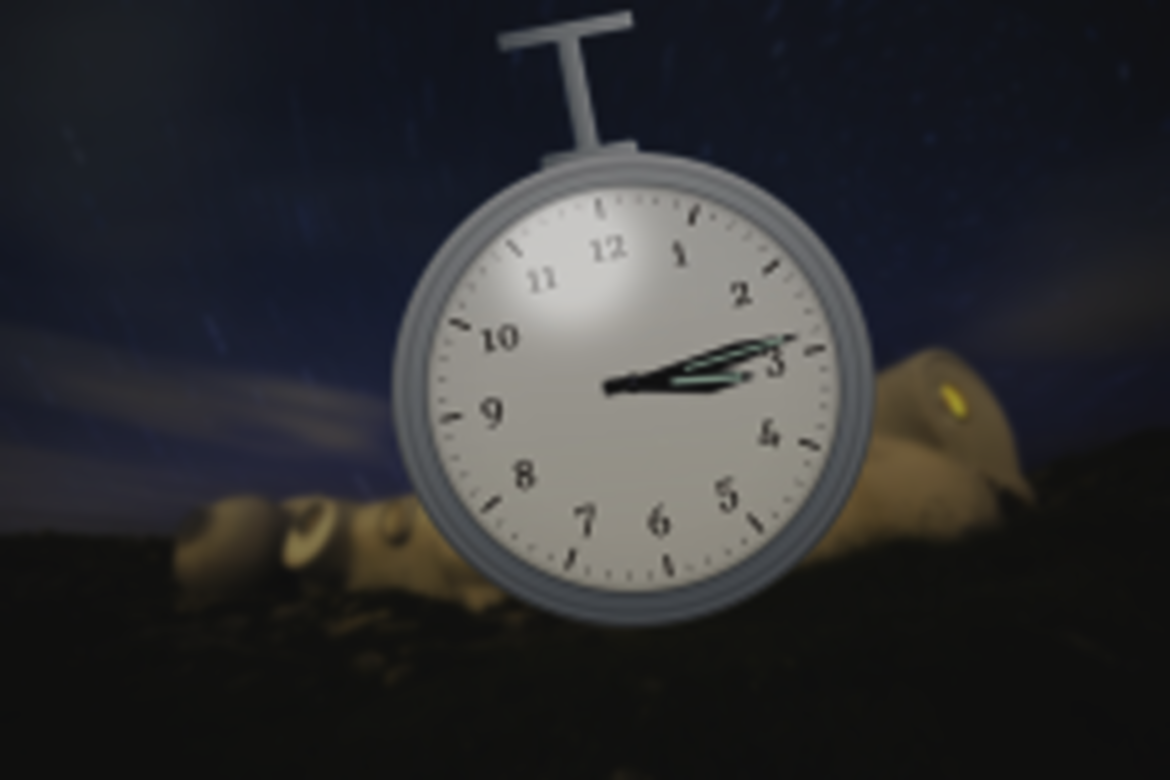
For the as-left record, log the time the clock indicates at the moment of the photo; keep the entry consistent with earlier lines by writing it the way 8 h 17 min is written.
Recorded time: 3 h 14 min
